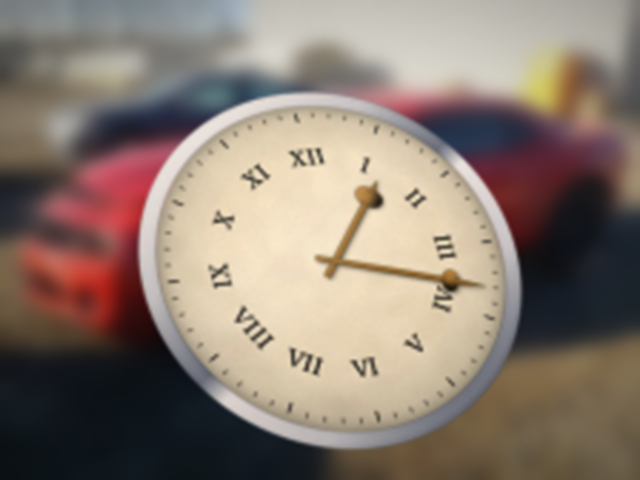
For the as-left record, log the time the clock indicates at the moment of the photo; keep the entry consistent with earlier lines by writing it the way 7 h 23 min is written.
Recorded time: 1 h 18 min
